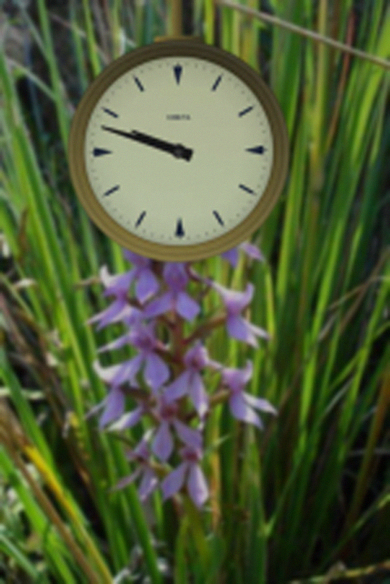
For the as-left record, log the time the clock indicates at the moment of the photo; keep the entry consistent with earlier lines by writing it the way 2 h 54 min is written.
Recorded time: 9 h 48 min
